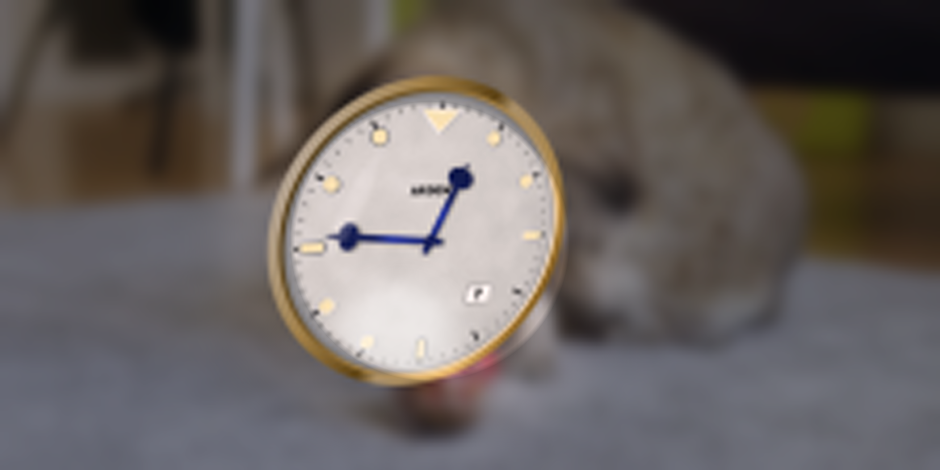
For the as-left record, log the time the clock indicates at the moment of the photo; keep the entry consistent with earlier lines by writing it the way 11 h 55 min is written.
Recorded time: 12 h 46 min
